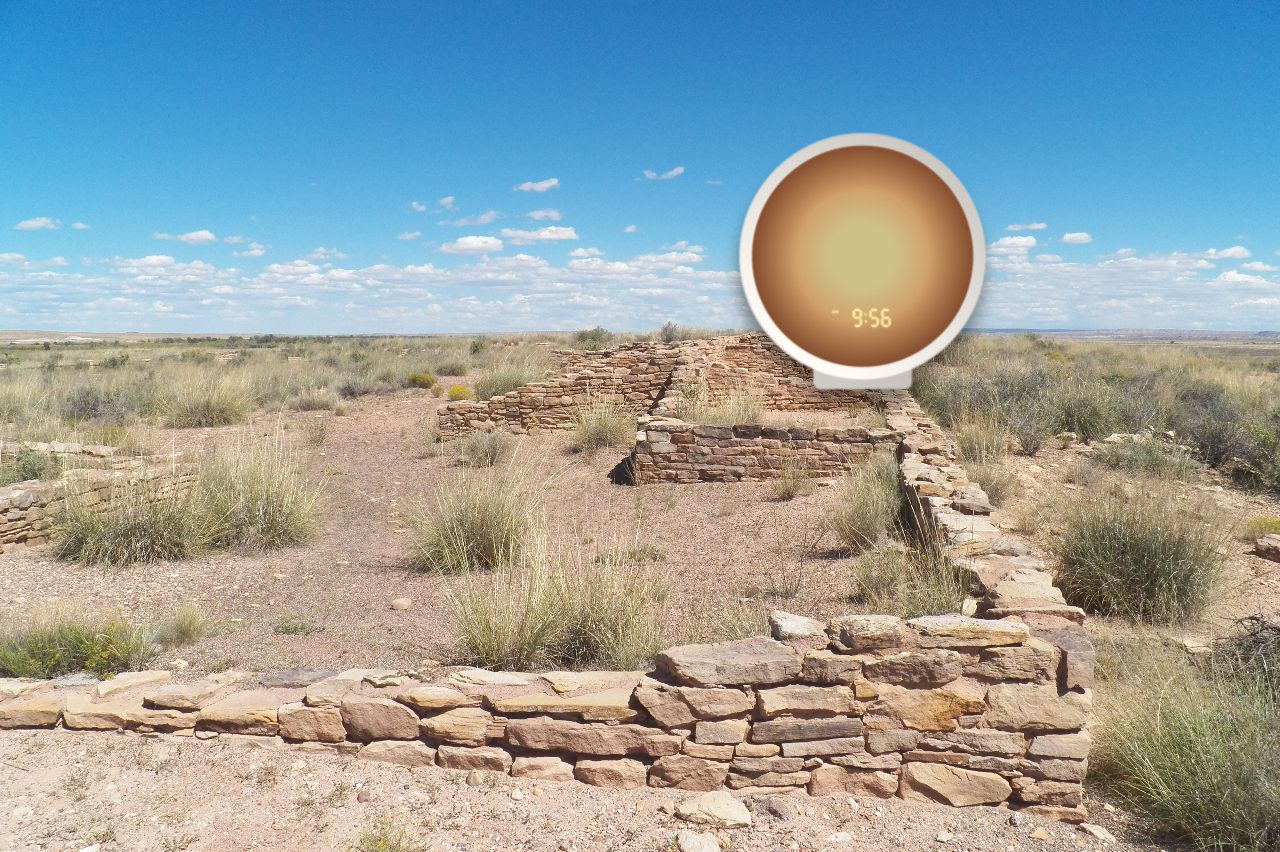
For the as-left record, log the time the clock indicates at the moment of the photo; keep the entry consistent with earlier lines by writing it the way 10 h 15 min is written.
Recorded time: 9 h 56 min
